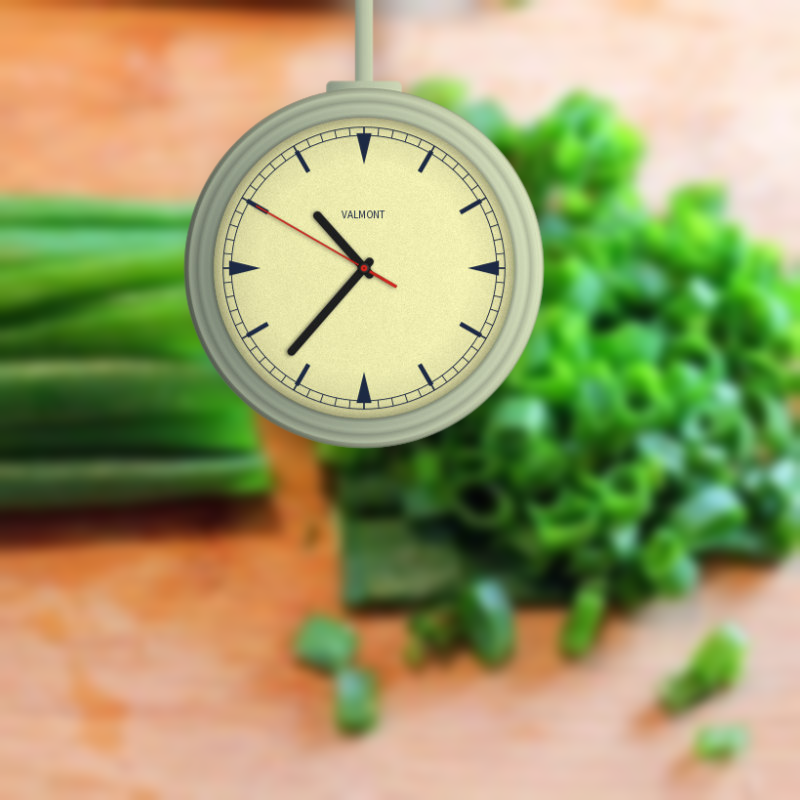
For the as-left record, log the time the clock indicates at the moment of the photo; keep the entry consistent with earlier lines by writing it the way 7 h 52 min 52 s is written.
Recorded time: 10 h 36 min 50 s
